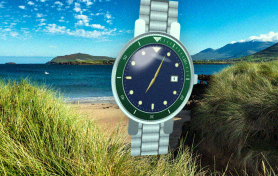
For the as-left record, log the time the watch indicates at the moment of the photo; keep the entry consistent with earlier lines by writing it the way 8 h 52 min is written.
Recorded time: 7 h 04 min
